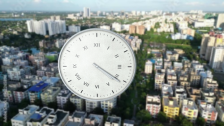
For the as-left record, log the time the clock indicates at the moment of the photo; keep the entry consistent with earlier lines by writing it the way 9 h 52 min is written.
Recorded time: 4 h 21 min
